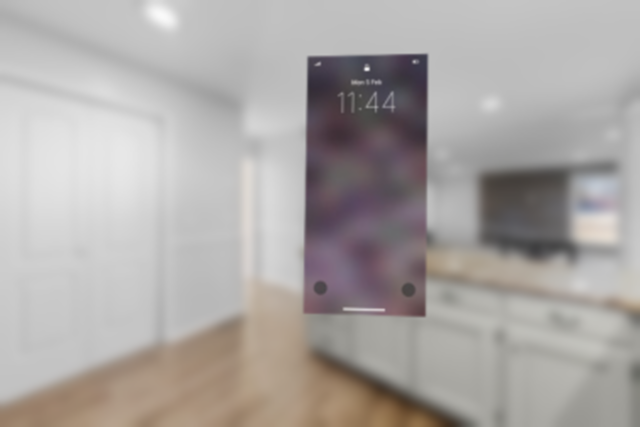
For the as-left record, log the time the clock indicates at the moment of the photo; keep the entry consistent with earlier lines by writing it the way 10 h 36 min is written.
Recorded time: 11 h 44 min
